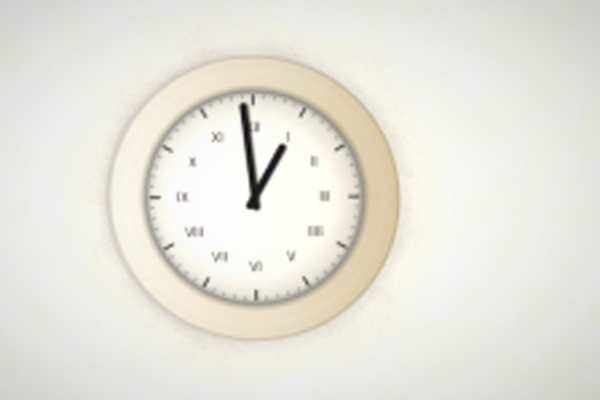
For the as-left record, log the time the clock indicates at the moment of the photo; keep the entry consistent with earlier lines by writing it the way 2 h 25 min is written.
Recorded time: 12 h 59 min
